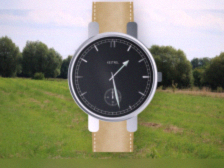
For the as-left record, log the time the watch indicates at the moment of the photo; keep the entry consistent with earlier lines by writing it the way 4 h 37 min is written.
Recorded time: 1 h 28 min
